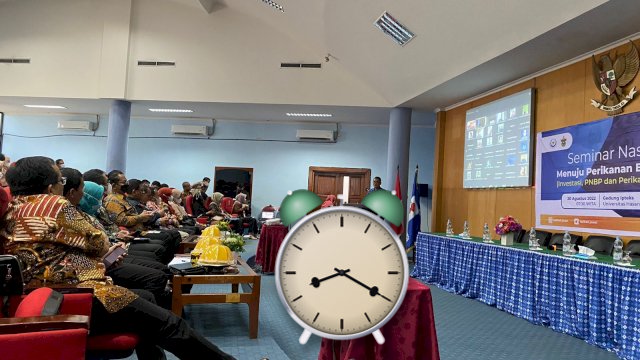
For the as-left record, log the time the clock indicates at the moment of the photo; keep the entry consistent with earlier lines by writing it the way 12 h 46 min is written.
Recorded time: 8 h 20 min
